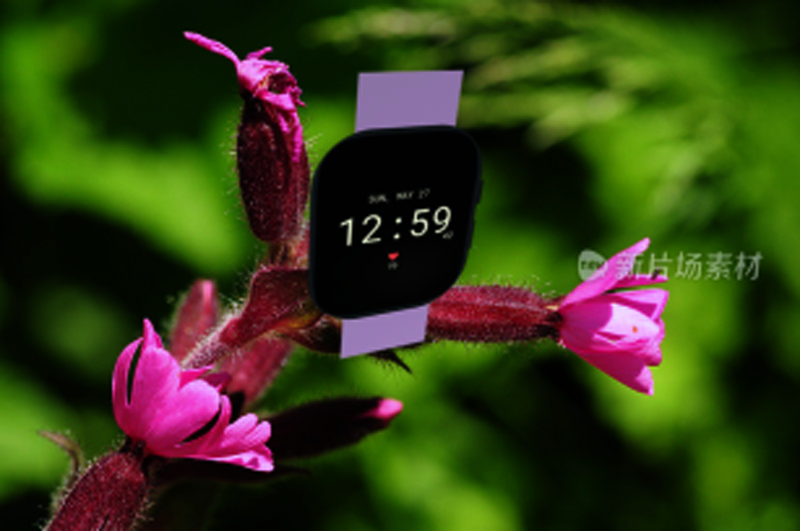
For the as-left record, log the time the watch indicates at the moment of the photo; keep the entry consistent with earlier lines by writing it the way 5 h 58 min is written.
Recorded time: 12 h 59 min
